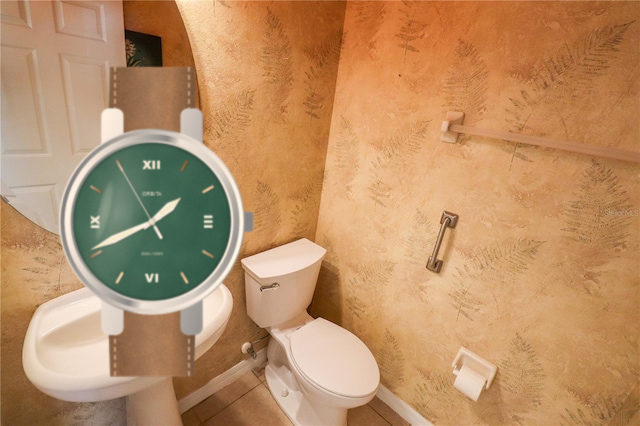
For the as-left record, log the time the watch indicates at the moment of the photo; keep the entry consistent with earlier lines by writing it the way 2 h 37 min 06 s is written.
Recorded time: 1 h 40 min 55 s
